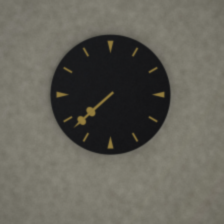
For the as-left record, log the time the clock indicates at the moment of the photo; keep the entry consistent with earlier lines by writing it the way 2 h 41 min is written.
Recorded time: 7 h 38 min
